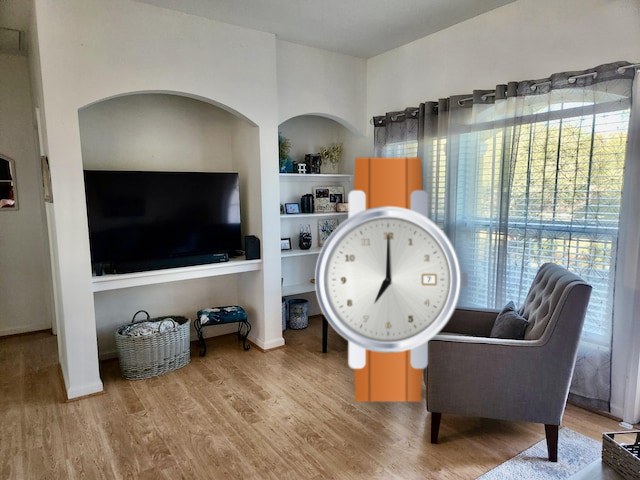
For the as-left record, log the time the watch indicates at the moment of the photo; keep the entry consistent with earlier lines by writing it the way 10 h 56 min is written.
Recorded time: 7 h 00 min
